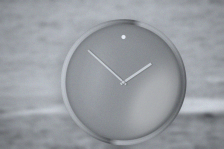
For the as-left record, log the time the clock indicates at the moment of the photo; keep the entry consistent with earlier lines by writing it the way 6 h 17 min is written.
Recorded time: 1 h 52 min
